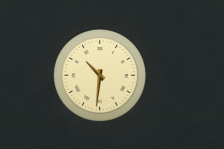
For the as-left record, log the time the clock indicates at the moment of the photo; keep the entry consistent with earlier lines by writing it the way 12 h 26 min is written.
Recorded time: 10 h 31 min
